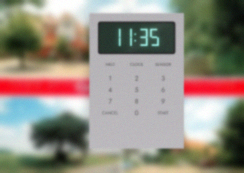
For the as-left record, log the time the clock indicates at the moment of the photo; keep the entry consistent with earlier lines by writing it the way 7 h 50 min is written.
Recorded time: 11 h 35 min
